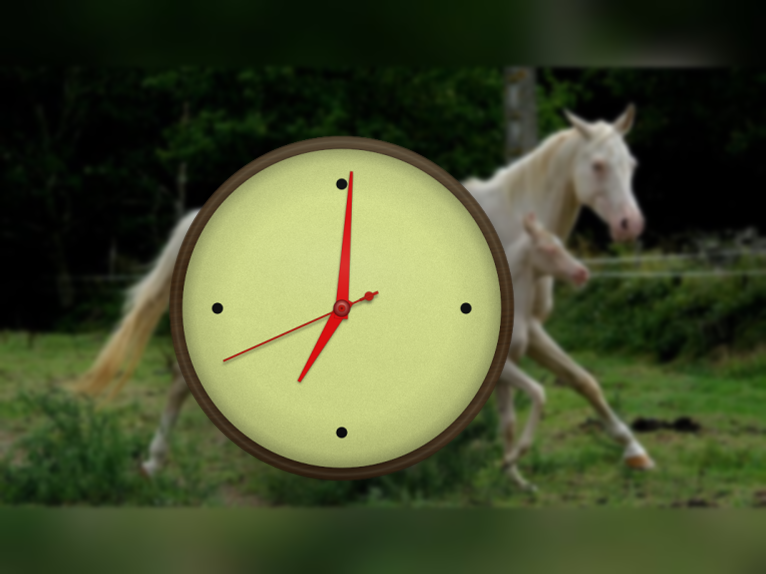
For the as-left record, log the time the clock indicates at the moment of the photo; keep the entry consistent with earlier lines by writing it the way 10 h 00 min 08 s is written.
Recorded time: 7 h 00 min 41 s
